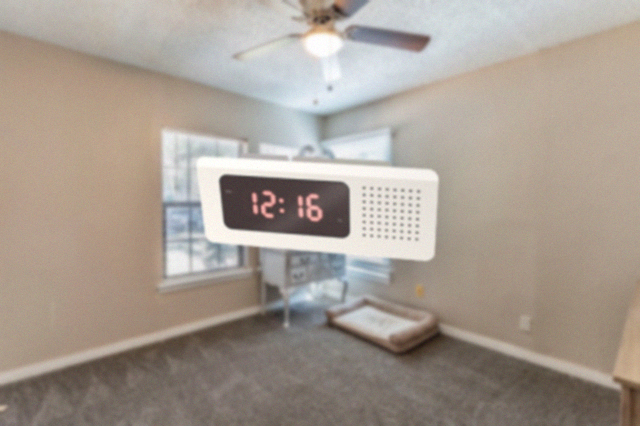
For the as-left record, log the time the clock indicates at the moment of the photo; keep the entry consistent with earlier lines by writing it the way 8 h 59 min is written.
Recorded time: 12 h 16 min
